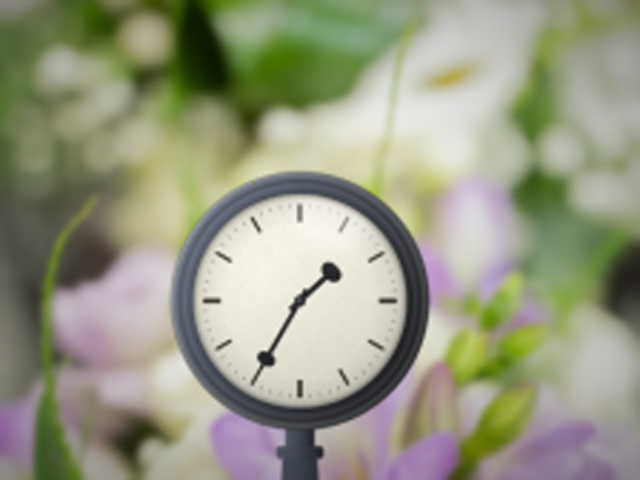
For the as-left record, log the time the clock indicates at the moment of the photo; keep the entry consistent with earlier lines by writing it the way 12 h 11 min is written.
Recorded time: 1 h 35 min
